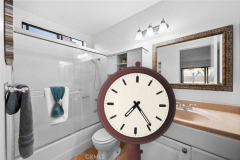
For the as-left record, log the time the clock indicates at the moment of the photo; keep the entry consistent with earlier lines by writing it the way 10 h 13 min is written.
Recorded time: 7 h 24 min
